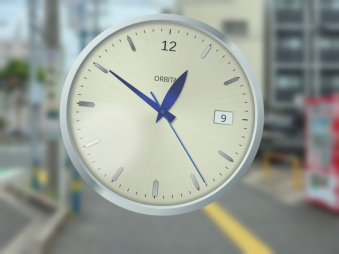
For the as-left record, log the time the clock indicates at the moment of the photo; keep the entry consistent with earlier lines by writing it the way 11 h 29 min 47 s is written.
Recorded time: 12 h 50 min 24 s
